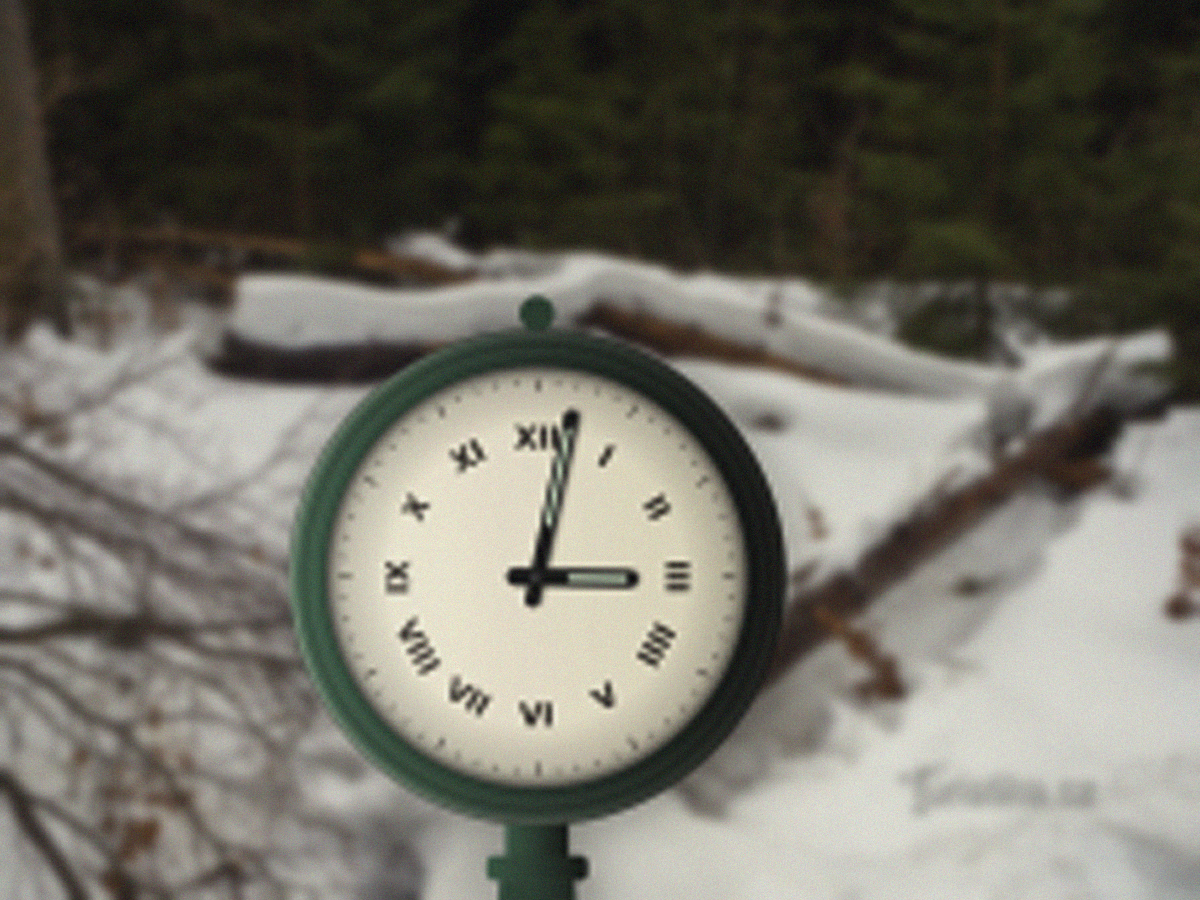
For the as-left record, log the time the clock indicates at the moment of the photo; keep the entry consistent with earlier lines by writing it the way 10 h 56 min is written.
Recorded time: 3 h 02 min
